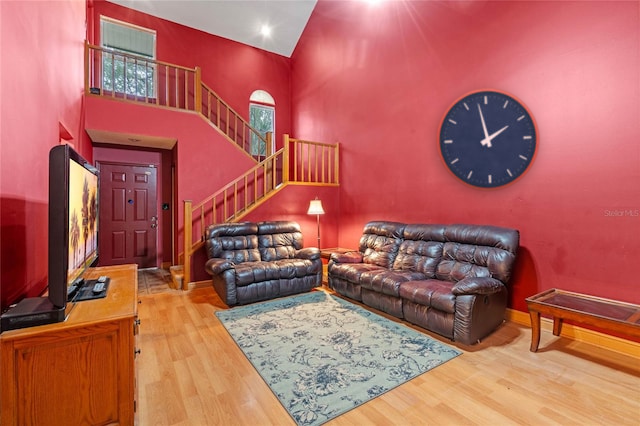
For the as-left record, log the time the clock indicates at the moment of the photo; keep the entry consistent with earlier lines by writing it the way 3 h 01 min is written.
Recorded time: 1 h 58 min
